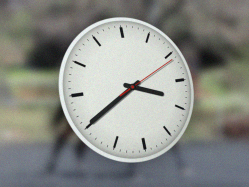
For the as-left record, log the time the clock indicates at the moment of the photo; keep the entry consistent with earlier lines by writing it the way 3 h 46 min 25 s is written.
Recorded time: 3 h 40 min 11 s
